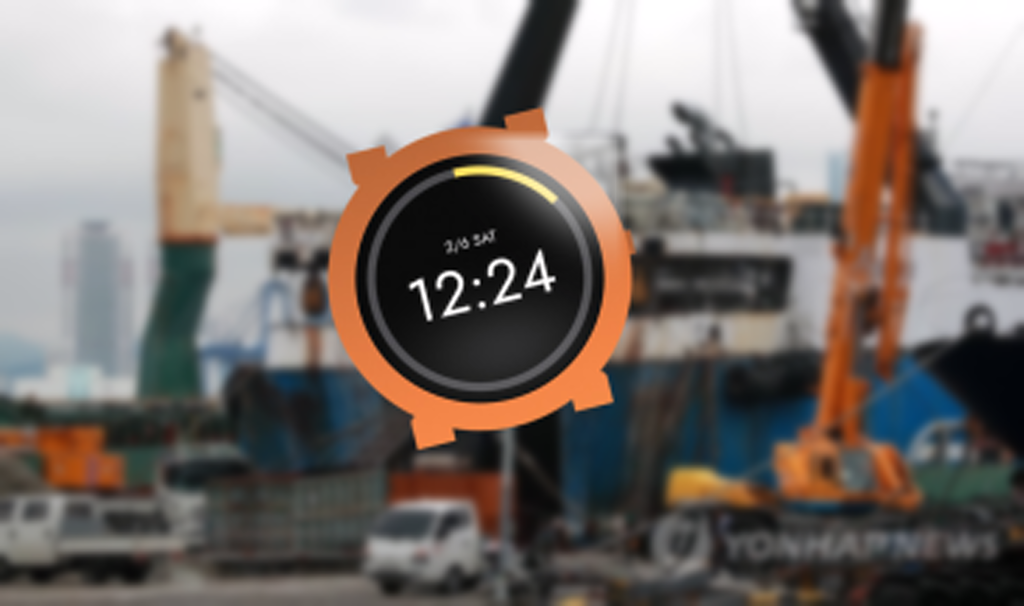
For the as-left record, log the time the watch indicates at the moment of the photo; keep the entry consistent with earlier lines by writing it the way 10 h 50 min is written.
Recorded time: 12 h 24 min
